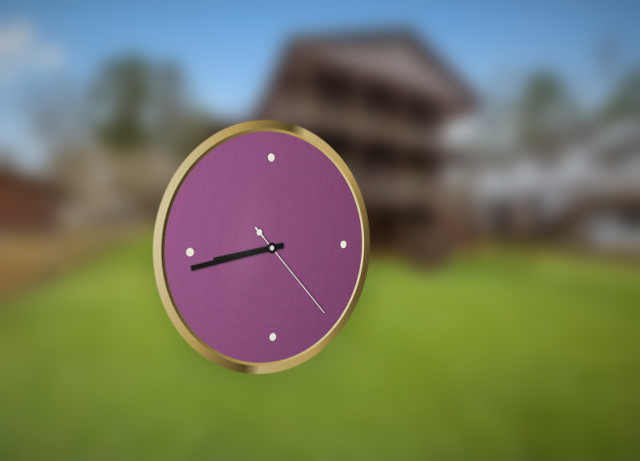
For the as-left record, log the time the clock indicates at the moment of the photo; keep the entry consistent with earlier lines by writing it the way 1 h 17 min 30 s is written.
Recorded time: 8 h 43 min 23 s
